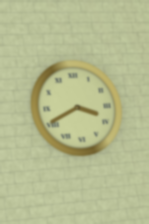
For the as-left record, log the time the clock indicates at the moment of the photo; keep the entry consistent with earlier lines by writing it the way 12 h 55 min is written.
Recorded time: 3 h 41 min
